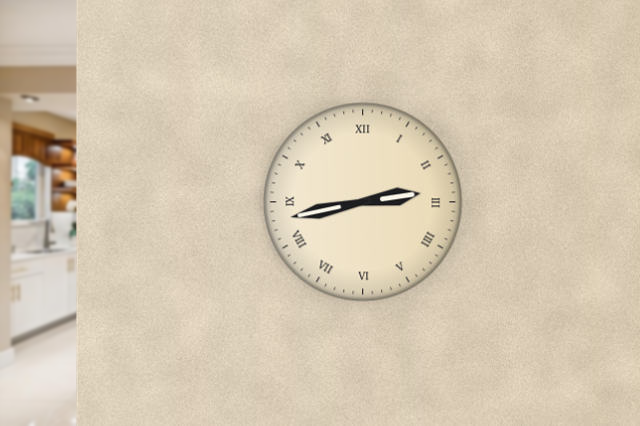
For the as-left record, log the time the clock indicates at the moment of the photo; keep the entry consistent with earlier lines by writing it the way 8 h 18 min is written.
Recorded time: 2 h 43 min
